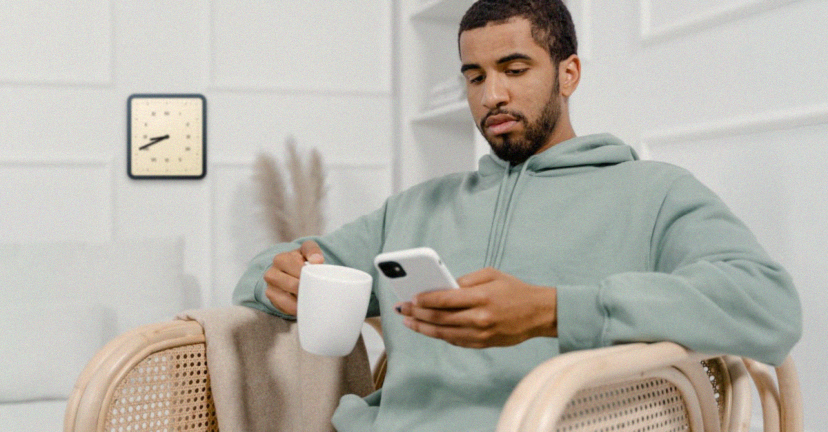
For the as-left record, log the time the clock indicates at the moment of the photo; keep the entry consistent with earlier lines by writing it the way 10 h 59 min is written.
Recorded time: 8 h 41 min
